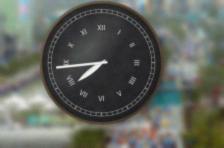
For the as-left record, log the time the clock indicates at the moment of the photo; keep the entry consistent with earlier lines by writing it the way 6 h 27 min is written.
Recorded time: 7 h 44 min
